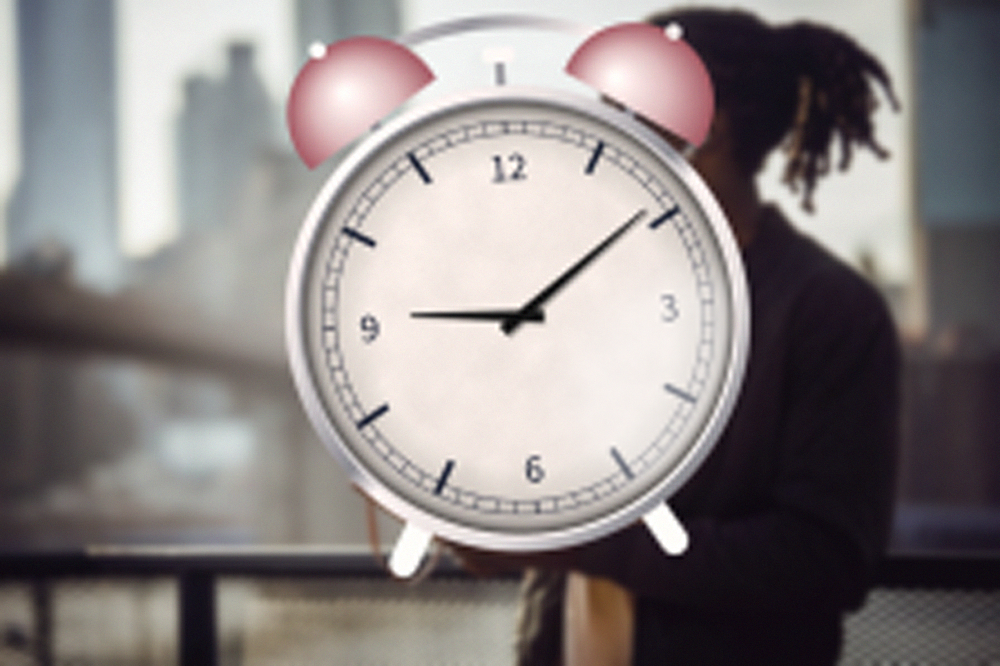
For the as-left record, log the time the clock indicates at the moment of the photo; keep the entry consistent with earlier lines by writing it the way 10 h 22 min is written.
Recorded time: 9 h 09 min
